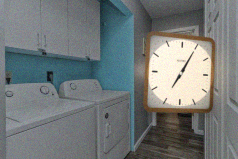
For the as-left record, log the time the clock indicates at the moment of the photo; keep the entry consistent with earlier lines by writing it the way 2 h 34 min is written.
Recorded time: 7 h 05 min
